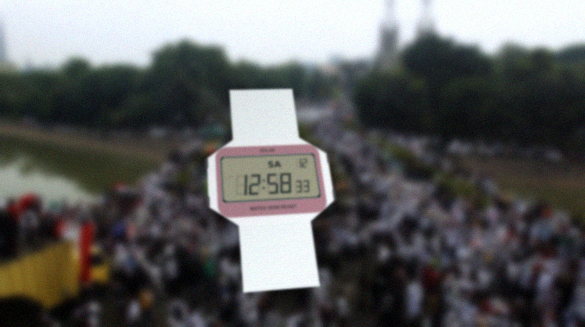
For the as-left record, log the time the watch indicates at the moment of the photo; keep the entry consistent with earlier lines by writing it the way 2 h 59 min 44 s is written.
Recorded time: 12 h 58 min 33 s
